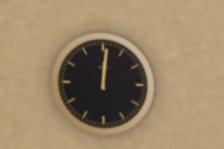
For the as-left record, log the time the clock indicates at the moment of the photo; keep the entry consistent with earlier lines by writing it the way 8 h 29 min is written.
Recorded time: 12 h 01 min
